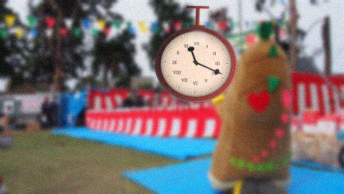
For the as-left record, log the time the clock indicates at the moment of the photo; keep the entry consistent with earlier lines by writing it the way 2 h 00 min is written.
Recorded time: 11 h 19 min
